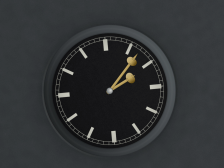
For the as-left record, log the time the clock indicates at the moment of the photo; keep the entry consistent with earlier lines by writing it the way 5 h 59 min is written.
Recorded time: 2 h 07 min
